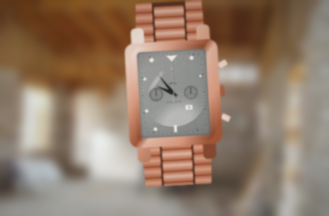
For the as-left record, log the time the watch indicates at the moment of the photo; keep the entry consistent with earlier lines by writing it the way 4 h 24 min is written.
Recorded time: 9 h 54 min
